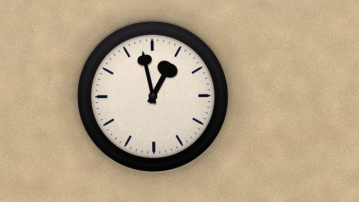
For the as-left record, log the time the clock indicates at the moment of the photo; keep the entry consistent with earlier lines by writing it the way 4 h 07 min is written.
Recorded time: 12 h 58 min
